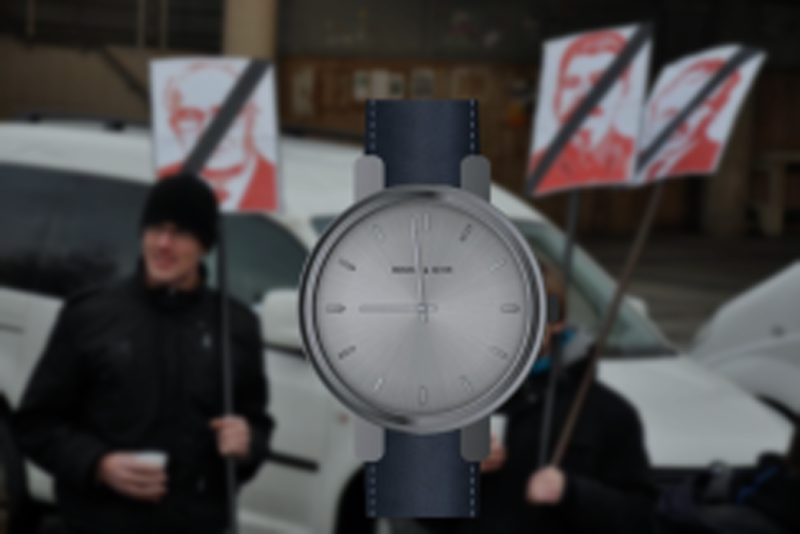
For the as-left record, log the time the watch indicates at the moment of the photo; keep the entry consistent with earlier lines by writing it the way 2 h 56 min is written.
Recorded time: 8 h 59 min
